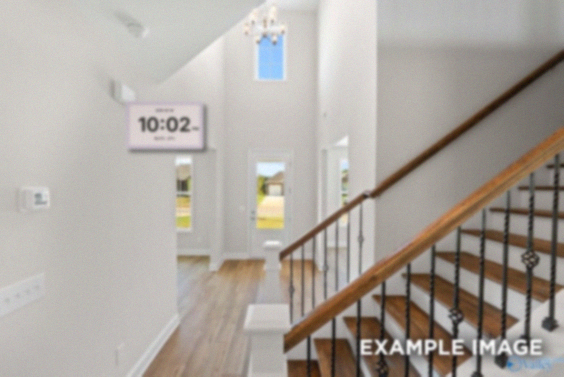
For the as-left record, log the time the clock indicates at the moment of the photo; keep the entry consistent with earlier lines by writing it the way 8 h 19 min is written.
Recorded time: 10 h 02 min
